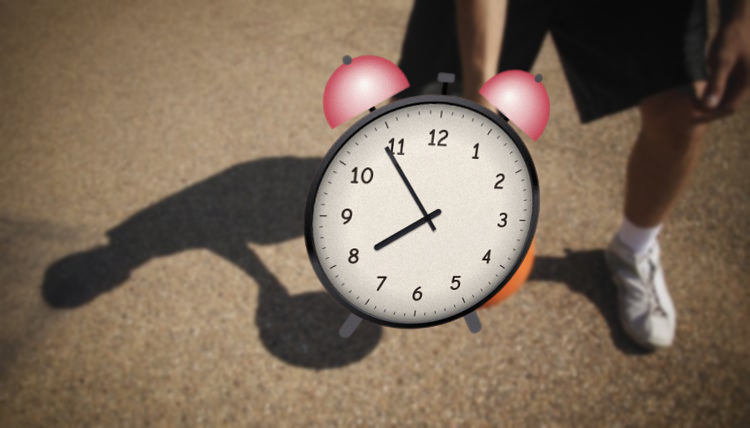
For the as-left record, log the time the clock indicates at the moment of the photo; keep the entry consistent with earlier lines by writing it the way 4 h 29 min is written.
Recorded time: 7 h 54 min
